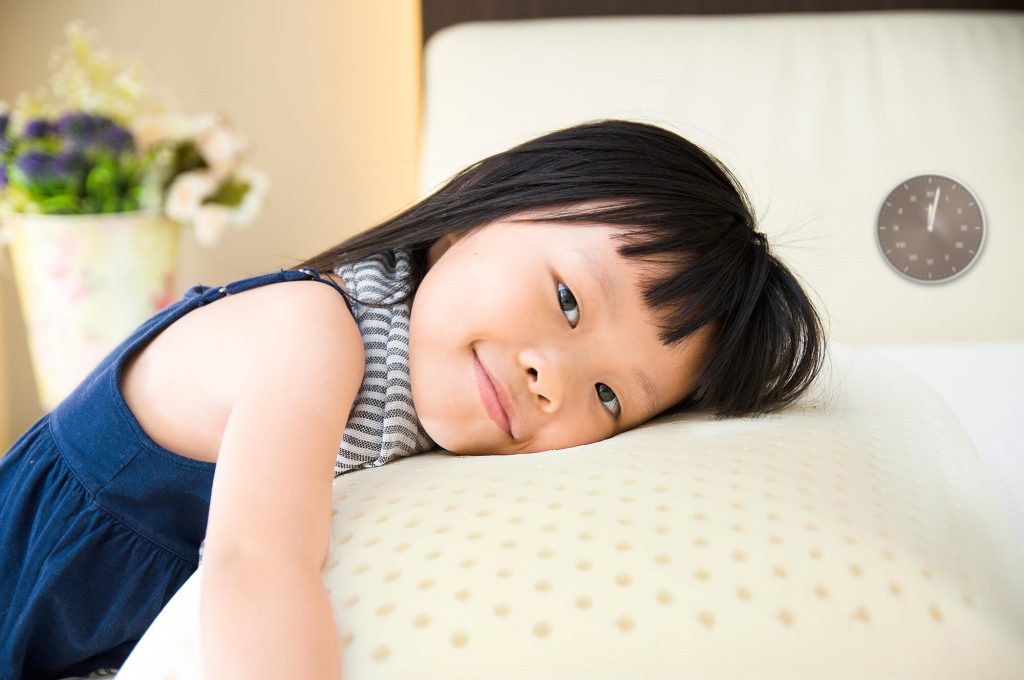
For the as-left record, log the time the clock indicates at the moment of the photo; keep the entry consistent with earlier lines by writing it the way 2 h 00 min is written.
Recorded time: 12 h 02 min
